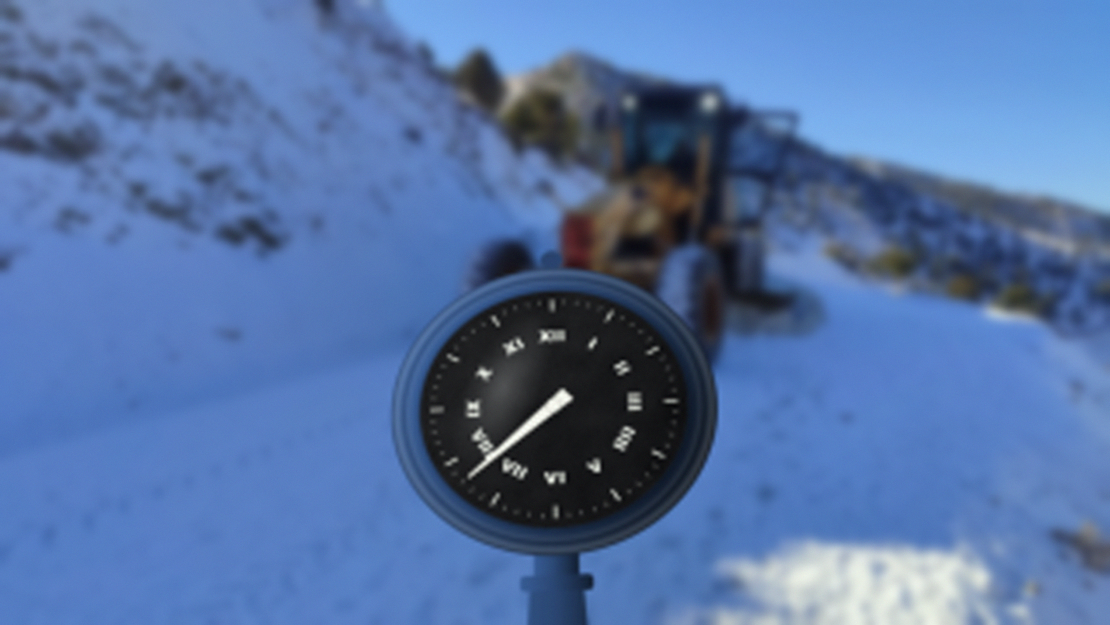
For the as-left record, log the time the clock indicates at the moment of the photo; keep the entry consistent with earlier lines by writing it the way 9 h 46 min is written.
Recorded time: 7 h 38 min
